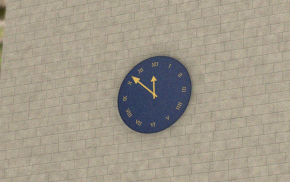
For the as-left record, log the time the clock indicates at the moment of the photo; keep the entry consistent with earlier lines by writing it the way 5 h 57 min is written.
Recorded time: 11 h 52 min
